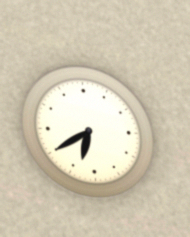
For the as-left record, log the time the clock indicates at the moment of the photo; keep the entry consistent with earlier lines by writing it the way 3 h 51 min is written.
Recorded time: 6 h 40 min
